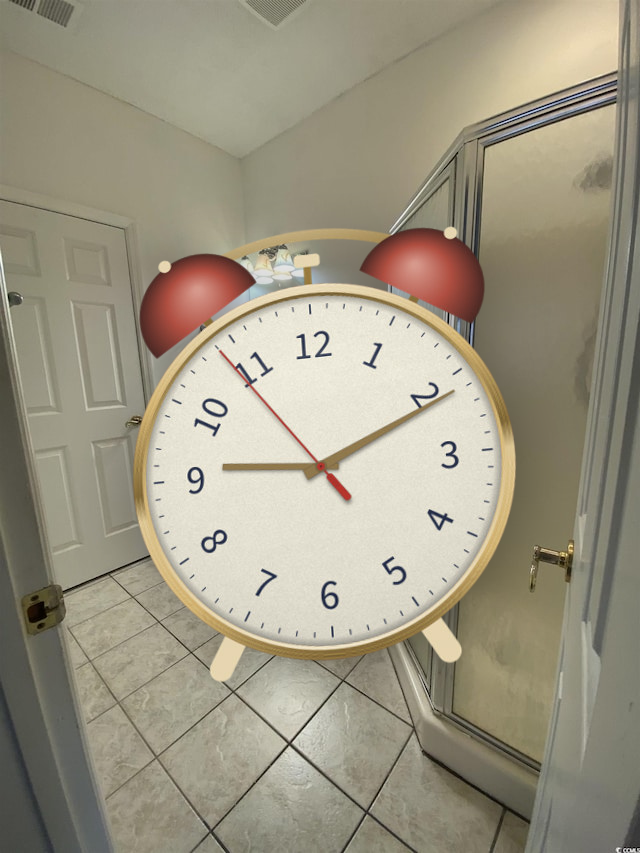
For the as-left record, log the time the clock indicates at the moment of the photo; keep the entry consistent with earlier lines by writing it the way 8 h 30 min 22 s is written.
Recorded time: 9 h 10 min 54 s
